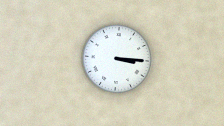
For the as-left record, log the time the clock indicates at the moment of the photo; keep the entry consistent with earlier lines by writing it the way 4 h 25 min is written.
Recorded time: 3 h 15 min
